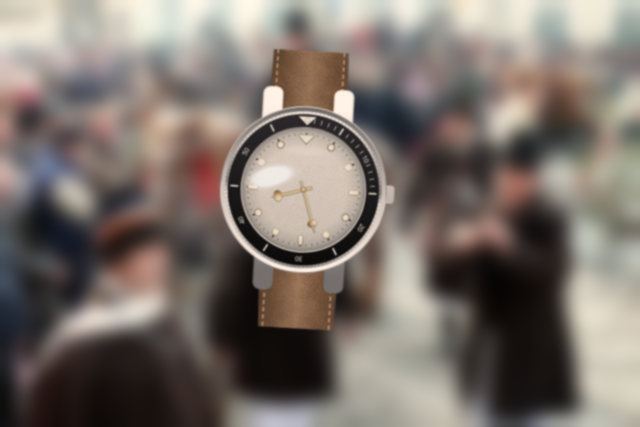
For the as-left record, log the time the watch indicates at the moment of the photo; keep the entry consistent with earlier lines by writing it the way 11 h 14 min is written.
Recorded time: 8 h 27 min
